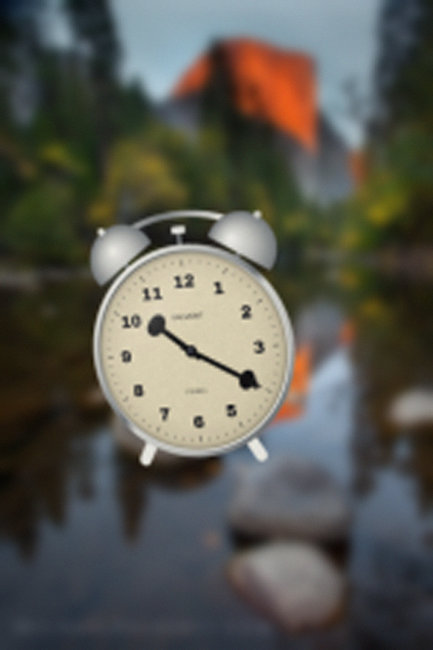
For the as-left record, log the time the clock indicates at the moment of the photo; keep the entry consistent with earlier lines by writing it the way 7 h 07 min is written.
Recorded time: 10 h 20 min
